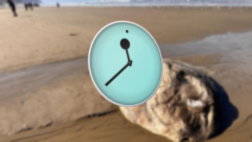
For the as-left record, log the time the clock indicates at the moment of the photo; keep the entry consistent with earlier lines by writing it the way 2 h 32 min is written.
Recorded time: 11 h 39 min
